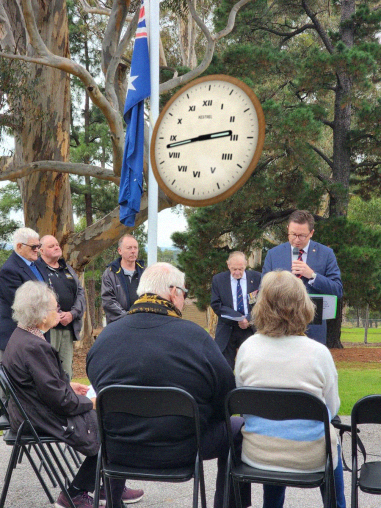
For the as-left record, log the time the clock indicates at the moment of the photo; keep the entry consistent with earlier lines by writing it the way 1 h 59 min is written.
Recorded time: 2 h 43 min
